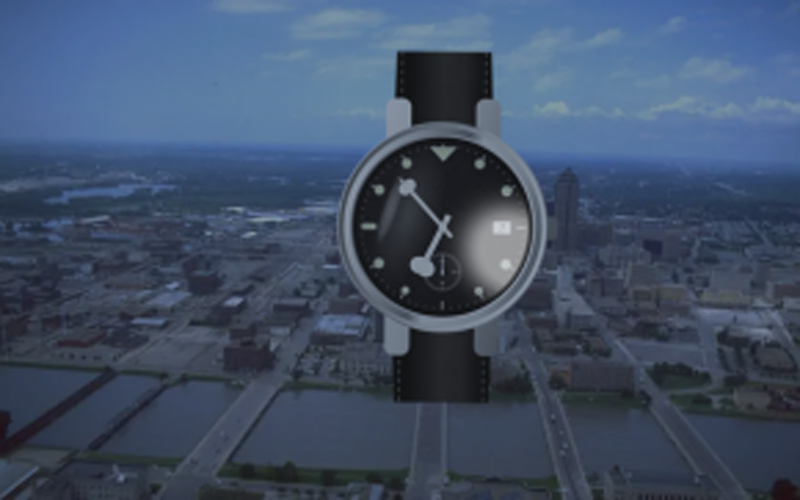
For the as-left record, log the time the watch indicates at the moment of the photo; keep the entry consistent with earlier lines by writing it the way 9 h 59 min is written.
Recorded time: 6 h 53 min
